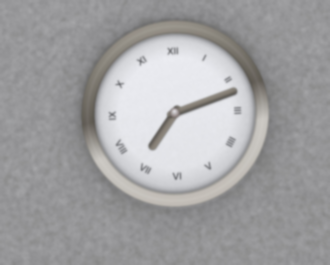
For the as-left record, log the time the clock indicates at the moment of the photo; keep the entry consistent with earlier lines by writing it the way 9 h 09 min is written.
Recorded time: 7 h 12 min
